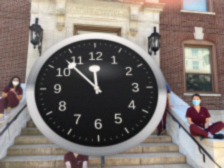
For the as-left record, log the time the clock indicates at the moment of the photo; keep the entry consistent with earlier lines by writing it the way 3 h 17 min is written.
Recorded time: 11 h 53 min
